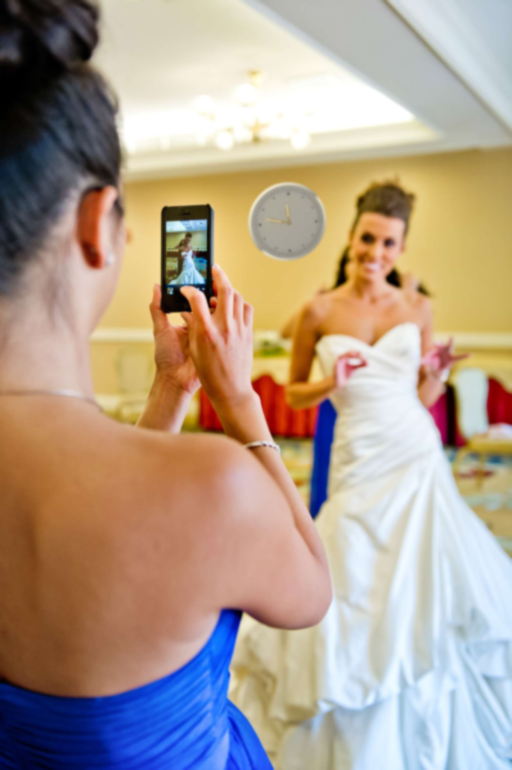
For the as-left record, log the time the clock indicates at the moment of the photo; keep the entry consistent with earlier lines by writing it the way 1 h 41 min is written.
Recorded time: 11 h 47 min
